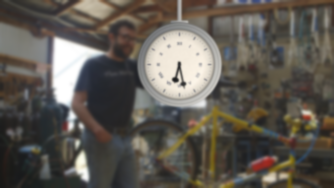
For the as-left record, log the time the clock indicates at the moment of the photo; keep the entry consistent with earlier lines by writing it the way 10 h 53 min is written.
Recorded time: 6 h 28 min
